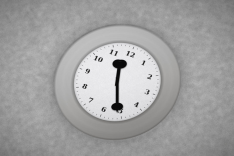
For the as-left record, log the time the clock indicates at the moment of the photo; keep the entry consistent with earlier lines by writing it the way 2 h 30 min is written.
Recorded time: 11 h 26 min
